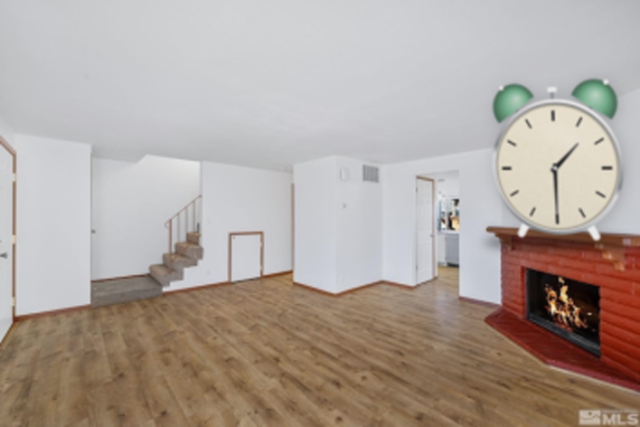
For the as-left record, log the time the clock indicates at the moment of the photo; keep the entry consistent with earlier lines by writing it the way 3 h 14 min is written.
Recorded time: 1 h 30 min
